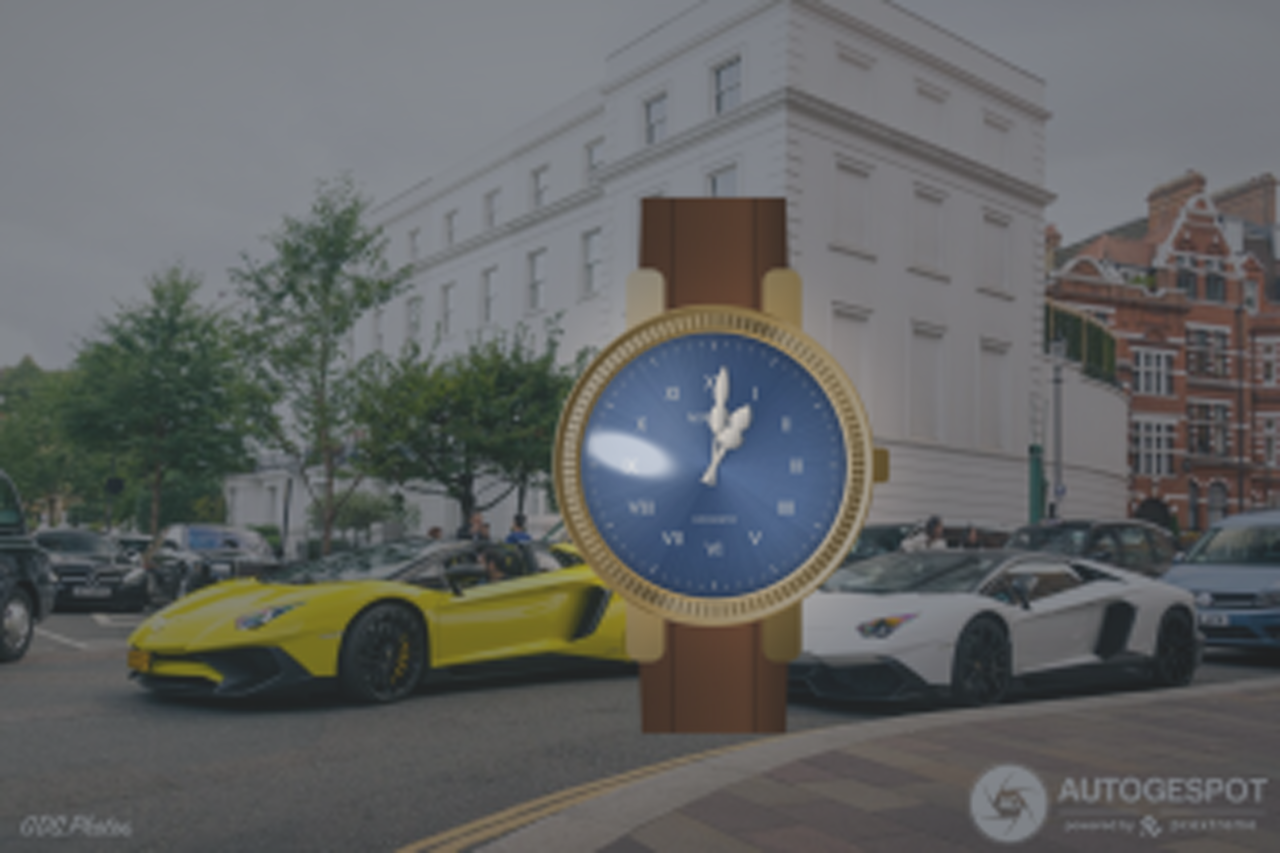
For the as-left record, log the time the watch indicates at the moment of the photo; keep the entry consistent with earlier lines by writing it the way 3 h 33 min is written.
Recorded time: 1 h 01 min
